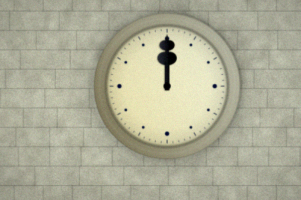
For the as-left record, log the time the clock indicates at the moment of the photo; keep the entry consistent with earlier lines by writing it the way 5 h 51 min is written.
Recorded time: 12 h 00 min
